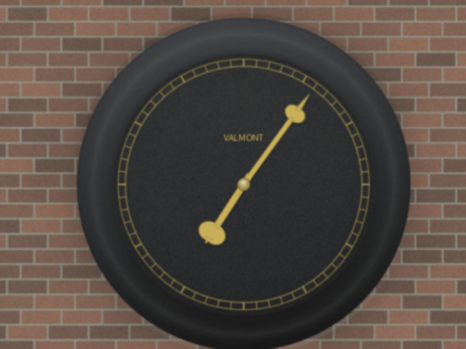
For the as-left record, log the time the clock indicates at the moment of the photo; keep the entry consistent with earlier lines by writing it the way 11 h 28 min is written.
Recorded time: 7 h 06 min
